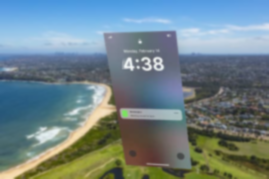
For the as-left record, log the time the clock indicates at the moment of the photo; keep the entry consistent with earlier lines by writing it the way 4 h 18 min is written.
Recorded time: 4 h 38 min
